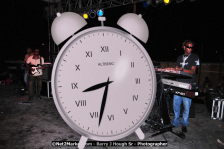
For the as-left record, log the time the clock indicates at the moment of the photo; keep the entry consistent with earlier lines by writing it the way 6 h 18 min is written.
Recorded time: 8 h 33 min
